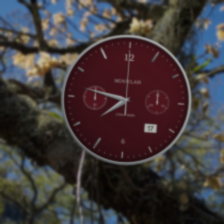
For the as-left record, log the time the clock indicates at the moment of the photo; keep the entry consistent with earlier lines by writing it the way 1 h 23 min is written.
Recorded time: 7 h 47 min
